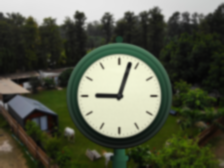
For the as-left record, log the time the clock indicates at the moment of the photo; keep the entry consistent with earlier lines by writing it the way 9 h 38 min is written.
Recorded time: 9 h 03 min
